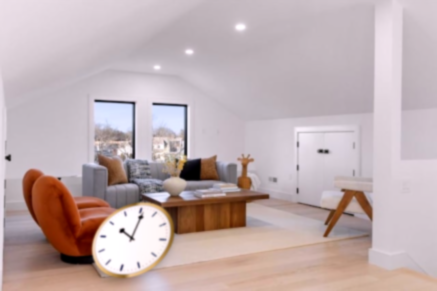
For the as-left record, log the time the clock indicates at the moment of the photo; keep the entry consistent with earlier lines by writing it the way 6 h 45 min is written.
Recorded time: 10 h 01 min
